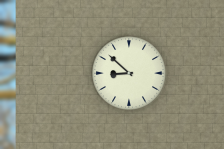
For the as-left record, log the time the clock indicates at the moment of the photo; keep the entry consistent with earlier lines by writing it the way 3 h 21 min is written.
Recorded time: 8 h 52 min
